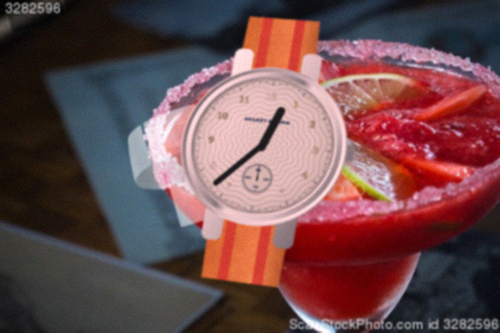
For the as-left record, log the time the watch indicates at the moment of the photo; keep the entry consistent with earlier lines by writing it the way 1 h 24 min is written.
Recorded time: 12 h 37 min
